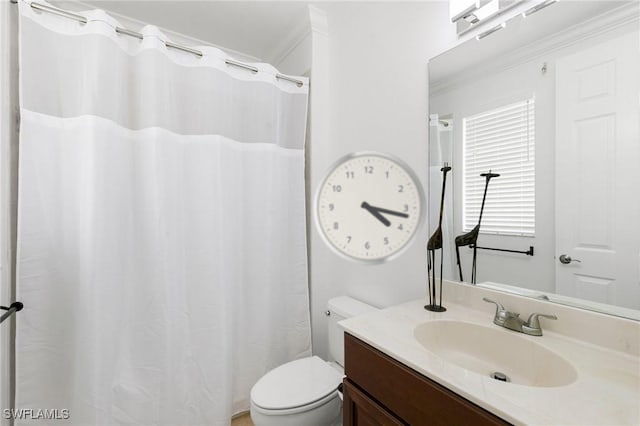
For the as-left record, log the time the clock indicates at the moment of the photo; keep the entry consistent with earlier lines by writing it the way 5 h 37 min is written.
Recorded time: 4 h 17 min
